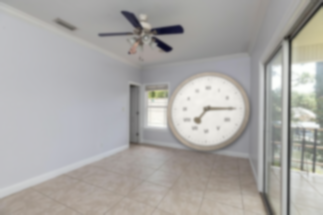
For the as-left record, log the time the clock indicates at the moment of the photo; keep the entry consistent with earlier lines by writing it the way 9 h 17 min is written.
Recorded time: 7 h 15 min
